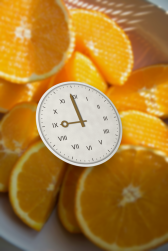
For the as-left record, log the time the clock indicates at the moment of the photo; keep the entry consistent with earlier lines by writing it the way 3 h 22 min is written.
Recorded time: 8 h 59 min
